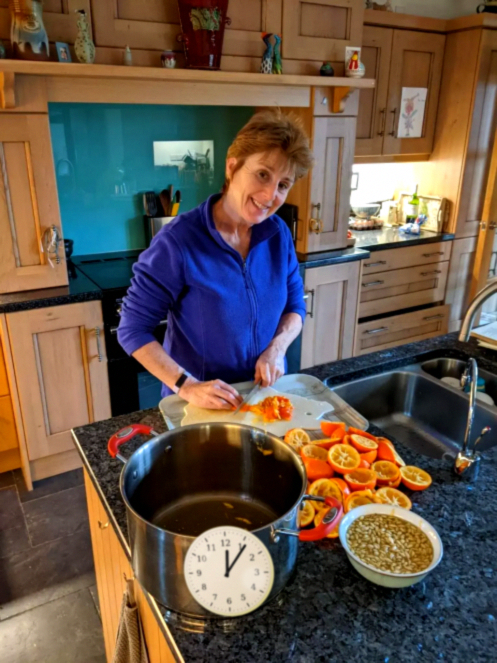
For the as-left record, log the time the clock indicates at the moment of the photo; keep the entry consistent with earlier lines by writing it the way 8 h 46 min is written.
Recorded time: 12 h 06 min
